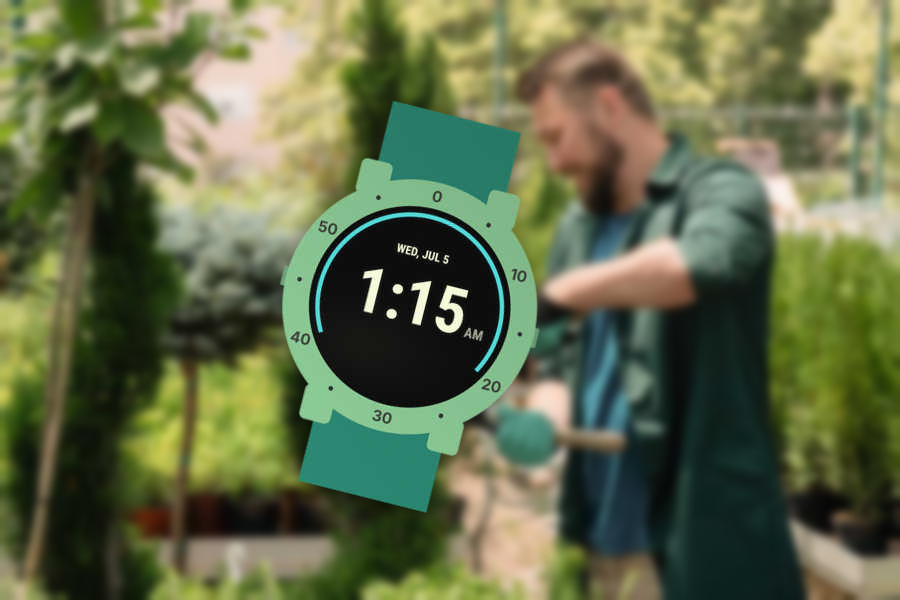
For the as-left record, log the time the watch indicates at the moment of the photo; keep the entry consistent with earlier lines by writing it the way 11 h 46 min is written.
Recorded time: 1 h 15 min
